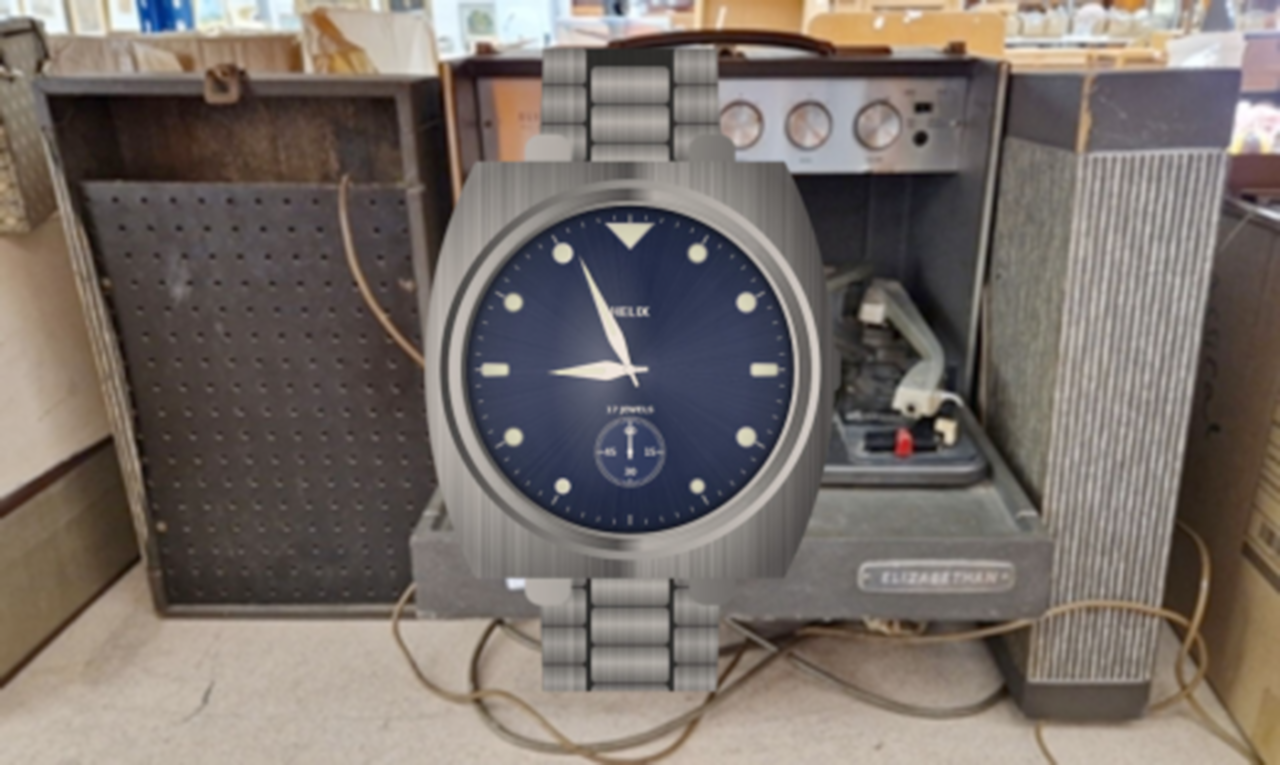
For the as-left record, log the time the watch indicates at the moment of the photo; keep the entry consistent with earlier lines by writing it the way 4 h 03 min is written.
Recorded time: 8 h 56 min
